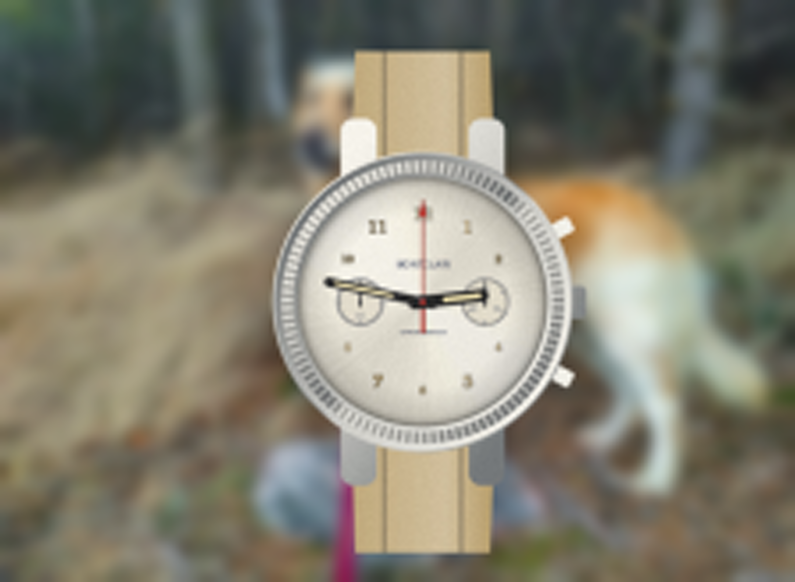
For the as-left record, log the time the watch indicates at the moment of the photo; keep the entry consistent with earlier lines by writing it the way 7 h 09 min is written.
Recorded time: 2 h 47 min
